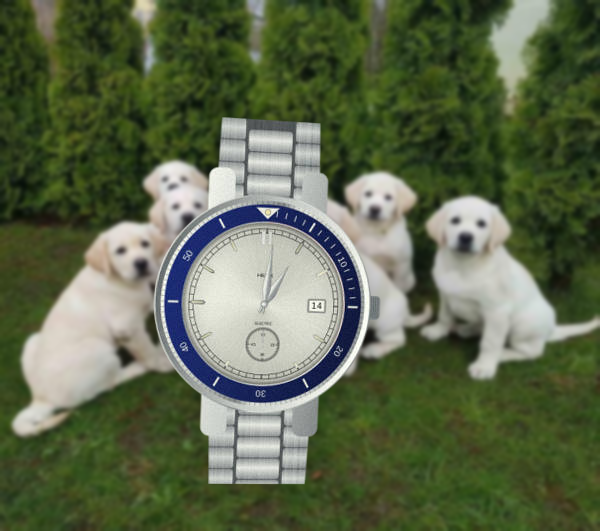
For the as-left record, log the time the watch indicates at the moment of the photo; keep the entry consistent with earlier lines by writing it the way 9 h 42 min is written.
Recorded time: 1 h 01 min
